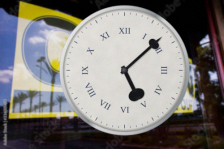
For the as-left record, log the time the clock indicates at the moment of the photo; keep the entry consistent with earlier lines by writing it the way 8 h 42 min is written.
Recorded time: 5 h 08 min
